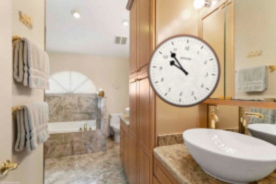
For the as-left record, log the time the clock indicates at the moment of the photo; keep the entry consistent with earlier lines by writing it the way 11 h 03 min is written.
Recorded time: 9 h 53 min
